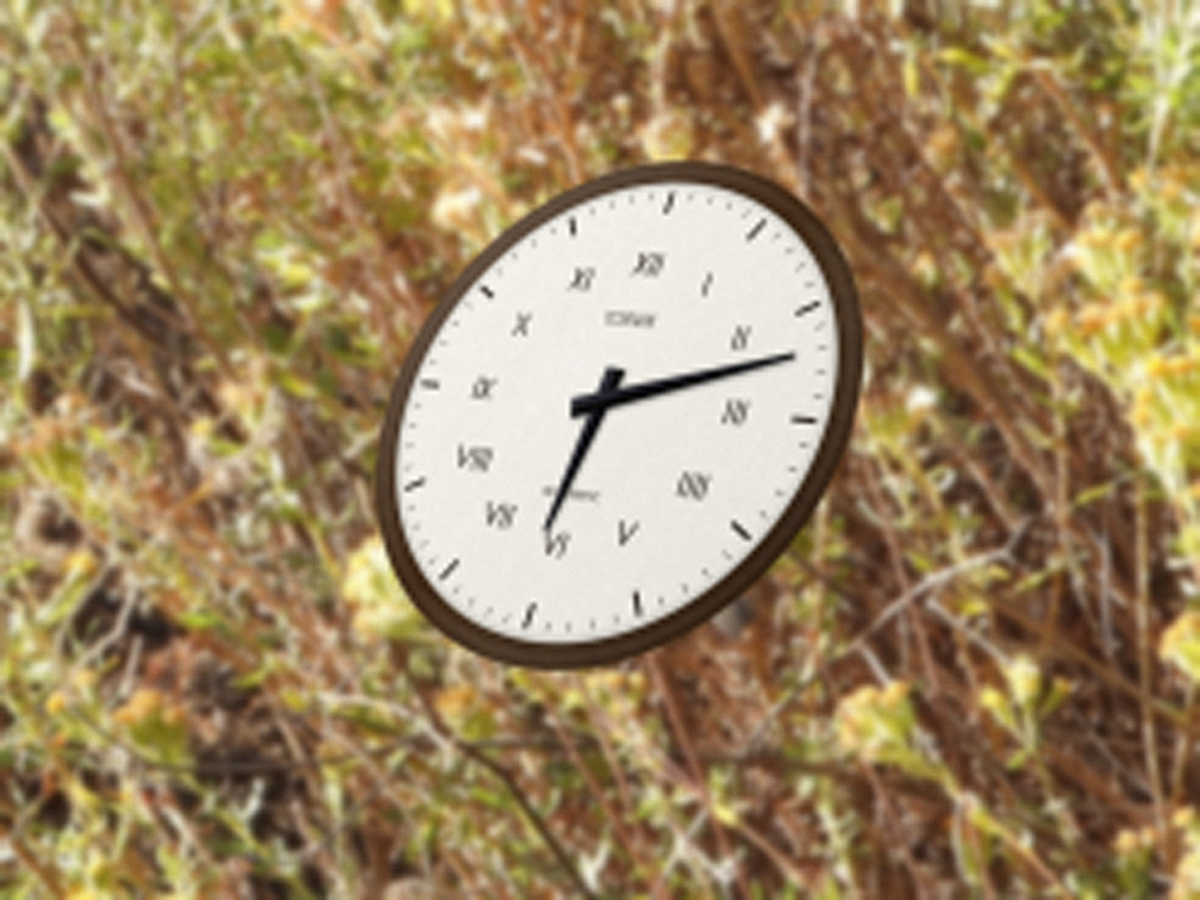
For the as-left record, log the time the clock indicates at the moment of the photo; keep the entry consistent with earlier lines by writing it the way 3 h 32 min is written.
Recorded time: 6 h 12 min
